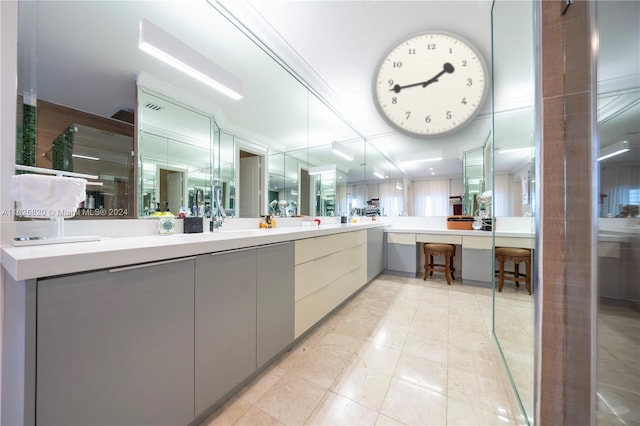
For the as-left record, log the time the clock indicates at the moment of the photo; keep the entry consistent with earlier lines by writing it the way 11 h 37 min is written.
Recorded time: 1 h 43 min
